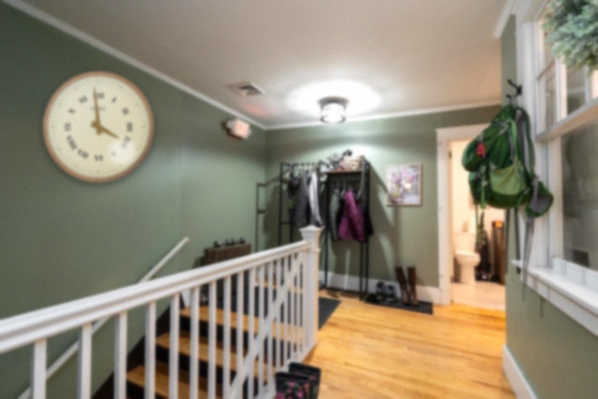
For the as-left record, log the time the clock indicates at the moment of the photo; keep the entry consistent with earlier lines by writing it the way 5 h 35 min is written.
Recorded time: 3 h 59 min
